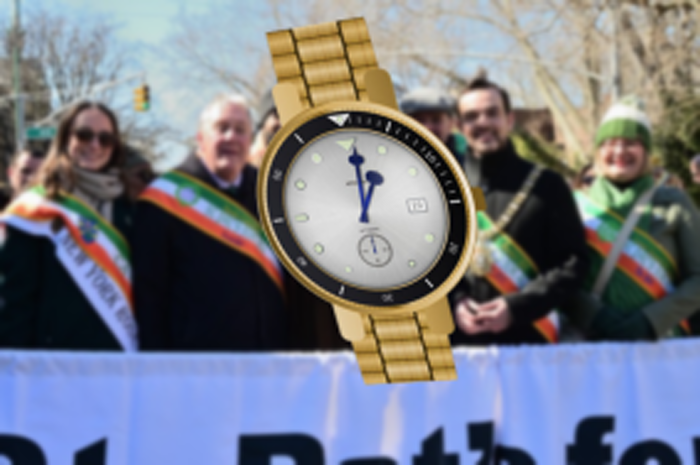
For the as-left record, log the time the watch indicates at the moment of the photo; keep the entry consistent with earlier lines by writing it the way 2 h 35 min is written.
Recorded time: 1 h 01 min
